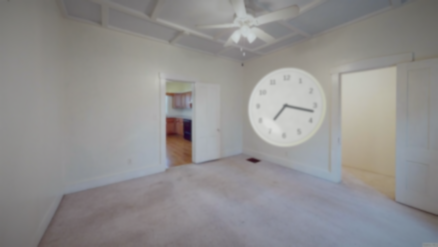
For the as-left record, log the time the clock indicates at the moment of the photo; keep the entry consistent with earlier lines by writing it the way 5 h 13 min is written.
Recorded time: 7 h 17 min
